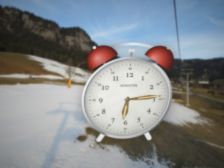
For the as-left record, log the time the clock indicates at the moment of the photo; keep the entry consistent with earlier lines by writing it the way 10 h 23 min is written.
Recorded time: 6 h 14 min
